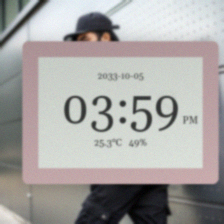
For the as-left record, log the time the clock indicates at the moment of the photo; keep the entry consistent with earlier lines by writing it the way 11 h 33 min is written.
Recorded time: 3 h 59 min
